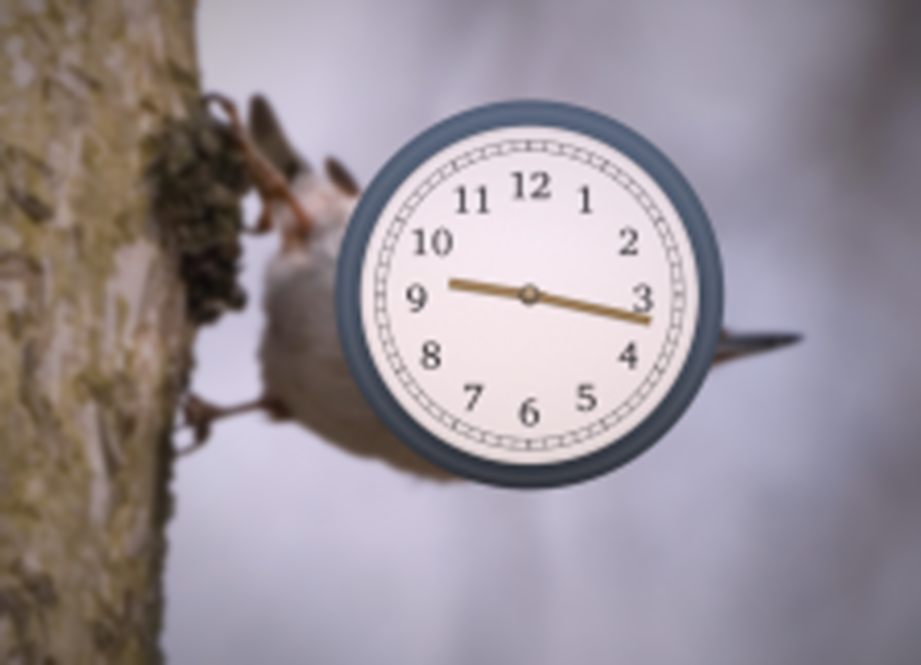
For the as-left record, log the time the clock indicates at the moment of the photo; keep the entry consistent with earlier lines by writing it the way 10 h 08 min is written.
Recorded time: 9 h 17 min
